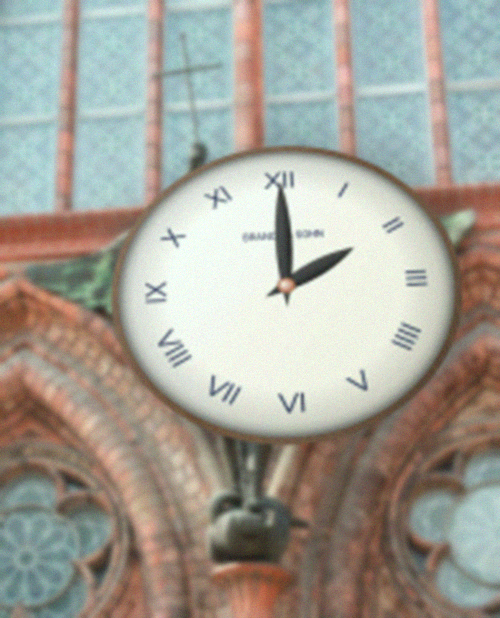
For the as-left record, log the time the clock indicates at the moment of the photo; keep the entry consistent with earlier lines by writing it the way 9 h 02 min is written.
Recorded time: 2 h 00 min
